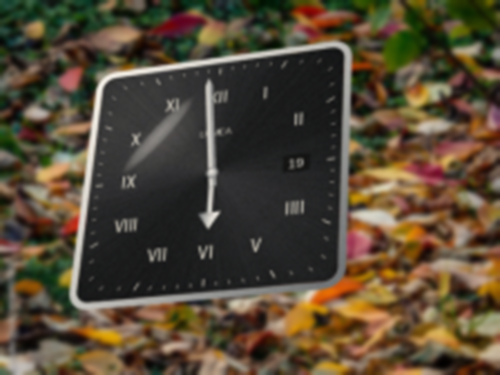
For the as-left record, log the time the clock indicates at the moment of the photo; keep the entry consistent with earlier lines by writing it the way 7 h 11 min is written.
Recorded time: 5 h 59 min
